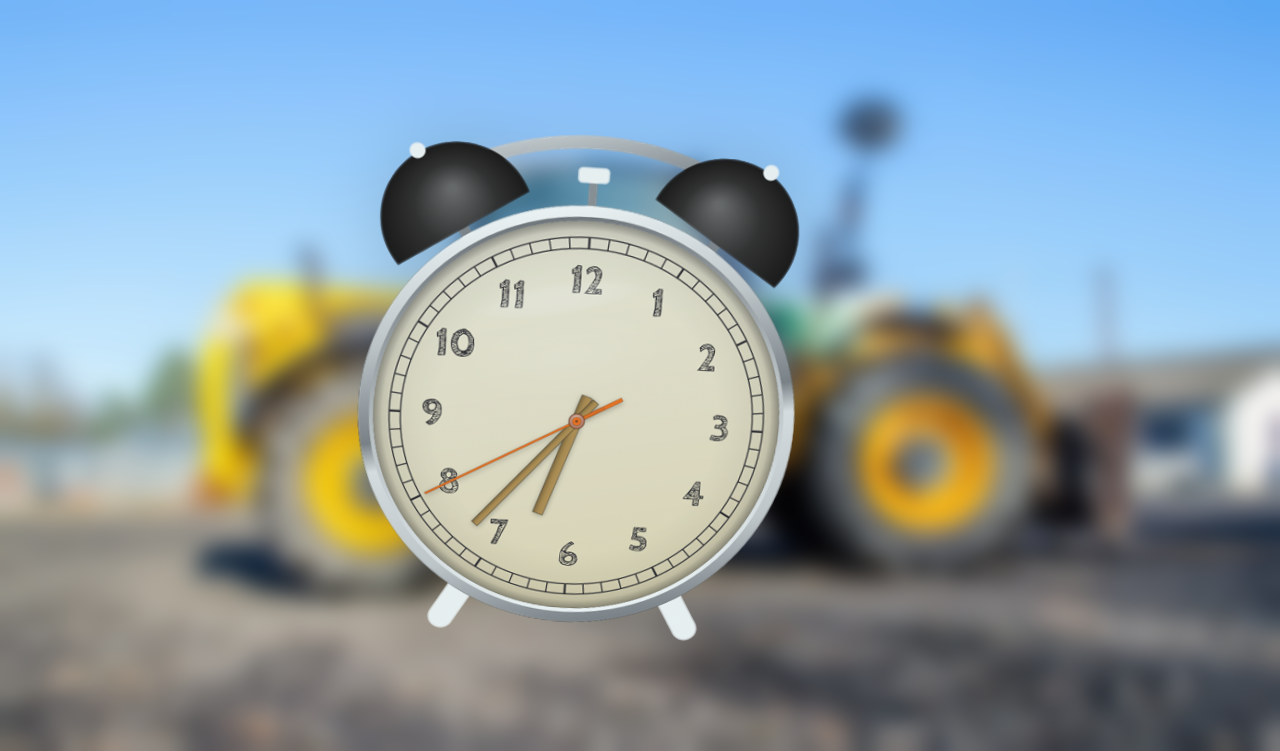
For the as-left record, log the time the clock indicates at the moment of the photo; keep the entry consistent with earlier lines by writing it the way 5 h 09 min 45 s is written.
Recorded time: 6 h 36 min 40 s
